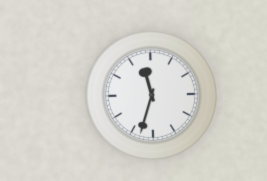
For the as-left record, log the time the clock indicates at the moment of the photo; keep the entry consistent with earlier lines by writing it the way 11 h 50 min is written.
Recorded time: 11 h 33 min
